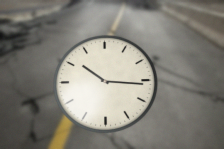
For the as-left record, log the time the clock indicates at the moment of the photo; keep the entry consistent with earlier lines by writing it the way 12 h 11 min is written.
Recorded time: 10 h 16 min
